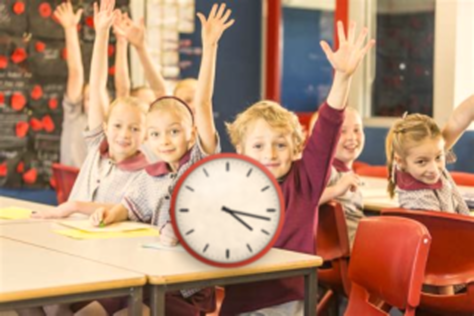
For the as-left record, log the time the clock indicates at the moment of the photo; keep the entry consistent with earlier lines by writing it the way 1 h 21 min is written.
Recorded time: 4 h 17 min
